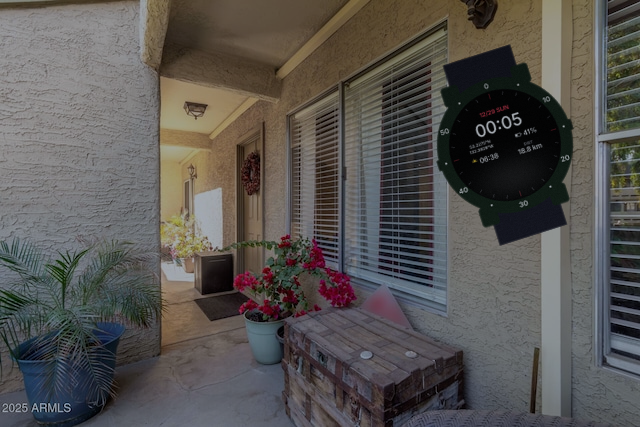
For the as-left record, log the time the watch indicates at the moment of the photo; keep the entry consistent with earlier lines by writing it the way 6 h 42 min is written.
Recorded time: 0 h 05 min
